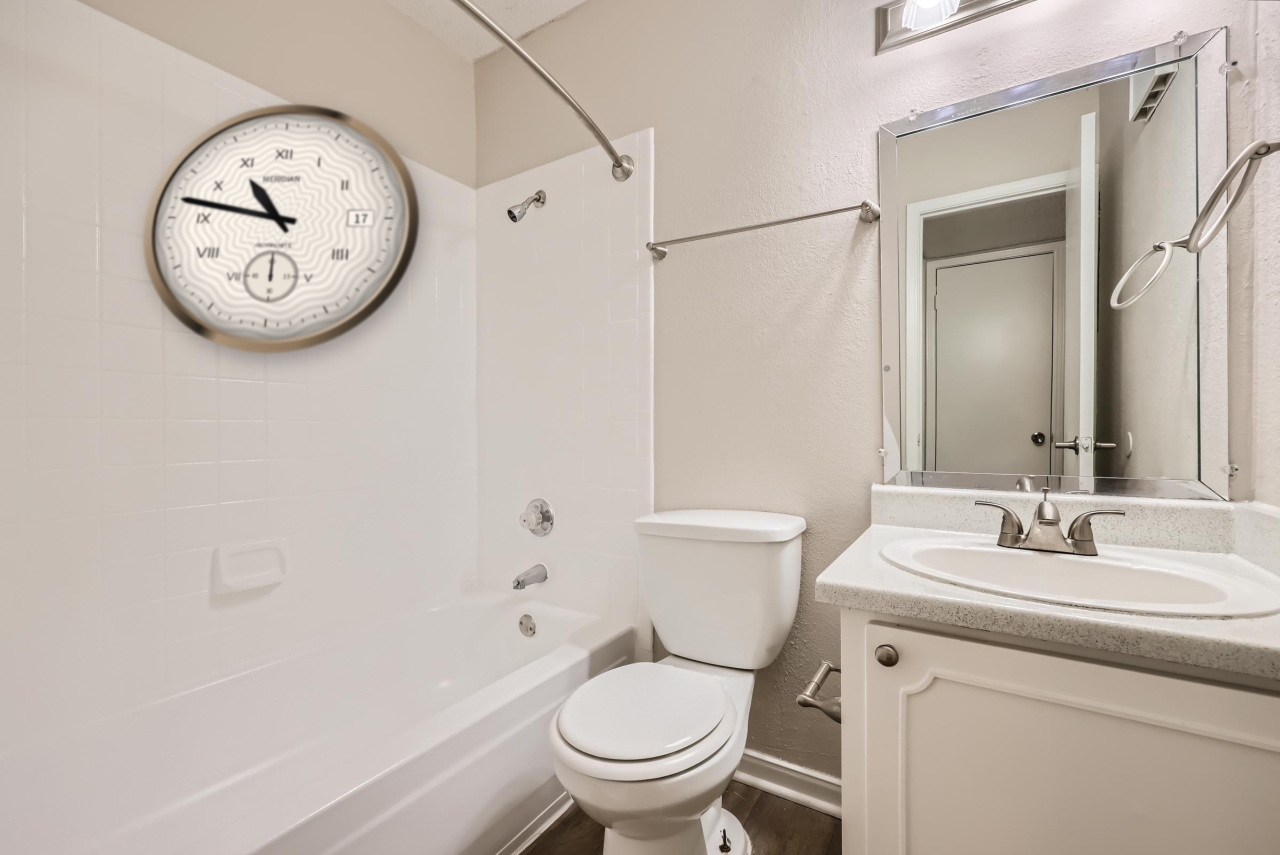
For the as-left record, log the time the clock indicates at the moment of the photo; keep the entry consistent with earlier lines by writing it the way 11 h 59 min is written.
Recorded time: 10 h 47 min
